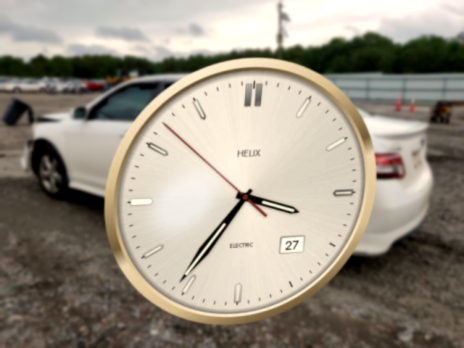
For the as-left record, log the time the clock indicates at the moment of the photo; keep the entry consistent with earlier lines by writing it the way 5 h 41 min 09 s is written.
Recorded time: 3 h 35 min 52 s
